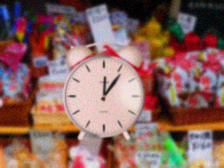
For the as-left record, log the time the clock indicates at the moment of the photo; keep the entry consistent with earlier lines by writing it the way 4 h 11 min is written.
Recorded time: 12 h 06 min
